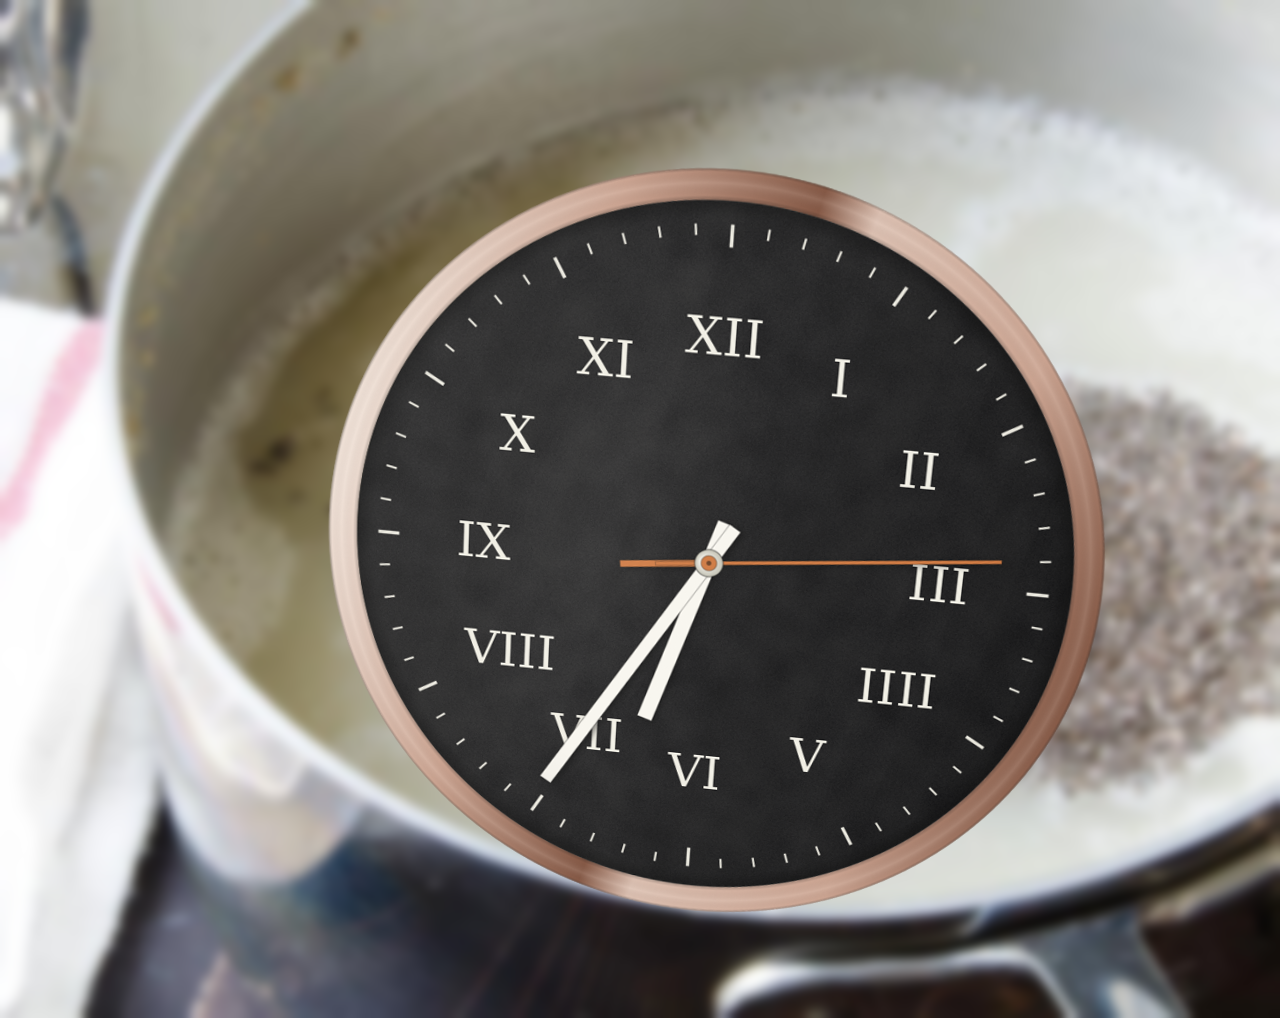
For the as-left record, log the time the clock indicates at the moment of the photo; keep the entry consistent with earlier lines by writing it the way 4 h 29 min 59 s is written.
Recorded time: 6 h 35 min 14 s
